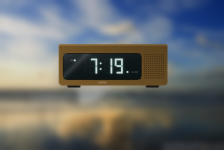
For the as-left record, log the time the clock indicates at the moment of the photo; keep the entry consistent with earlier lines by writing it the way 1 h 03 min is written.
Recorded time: 7 h 19 min
